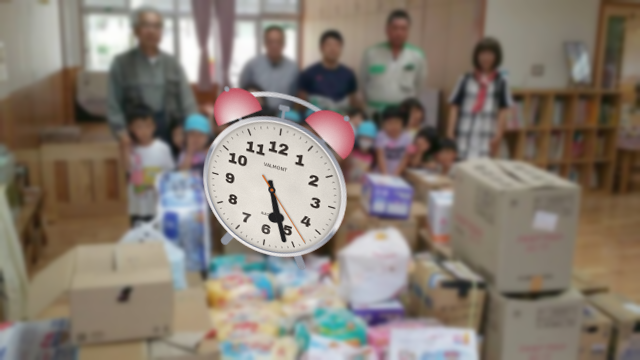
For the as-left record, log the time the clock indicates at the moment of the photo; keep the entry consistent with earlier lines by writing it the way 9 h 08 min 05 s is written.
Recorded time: 5 h 26 min 23 s
